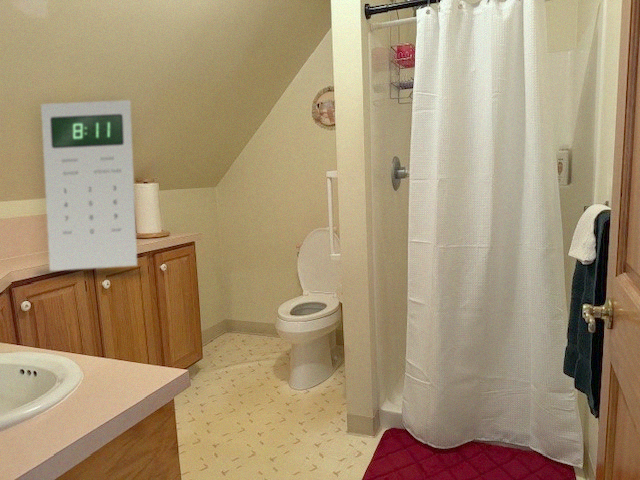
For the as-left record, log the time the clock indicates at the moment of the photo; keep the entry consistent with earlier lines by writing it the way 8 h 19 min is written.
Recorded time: 8 h 11 min
